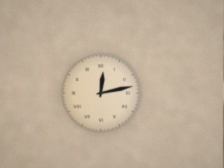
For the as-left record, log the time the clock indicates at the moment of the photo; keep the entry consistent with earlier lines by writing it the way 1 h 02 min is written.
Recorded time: 12 h 13 min
